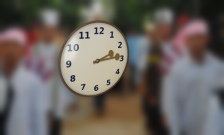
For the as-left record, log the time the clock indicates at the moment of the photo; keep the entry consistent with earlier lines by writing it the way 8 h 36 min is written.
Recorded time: 2 h 14 min
